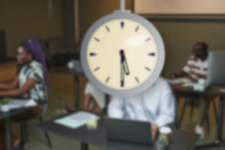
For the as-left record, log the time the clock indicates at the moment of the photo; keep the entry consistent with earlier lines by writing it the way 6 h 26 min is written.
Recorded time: 5 h 30 min
